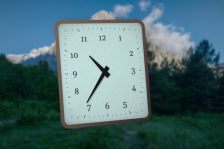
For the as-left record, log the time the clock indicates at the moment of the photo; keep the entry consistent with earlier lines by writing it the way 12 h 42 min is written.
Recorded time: 10 h 36 min
